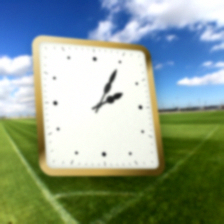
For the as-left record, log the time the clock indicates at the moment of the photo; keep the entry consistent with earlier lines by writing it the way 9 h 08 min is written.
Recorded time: 2 h 05 min
